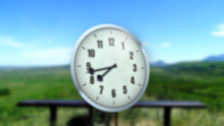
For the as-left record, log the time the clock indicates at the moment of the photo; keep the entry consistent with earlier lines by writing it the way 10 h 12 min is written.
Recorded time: 7 h 43 min
